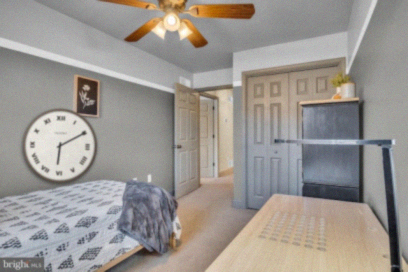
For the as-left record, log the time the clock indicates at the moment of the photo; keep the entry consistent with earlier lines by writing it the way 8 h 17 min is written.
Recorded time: 6 h 10 min
